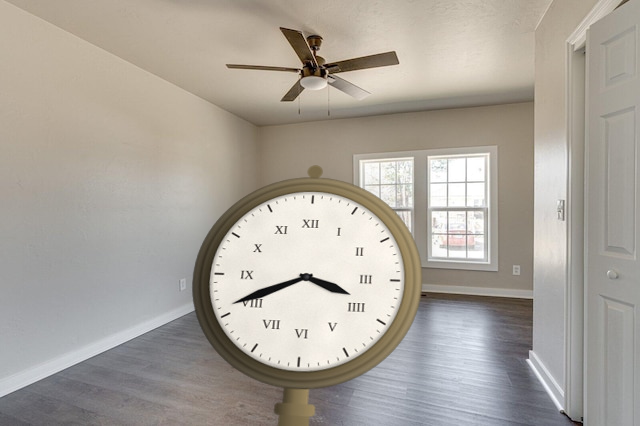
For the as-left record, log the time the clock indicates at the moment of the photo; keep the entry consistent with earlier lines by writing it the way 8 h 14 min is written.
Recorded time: 3 h 41 min
